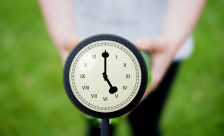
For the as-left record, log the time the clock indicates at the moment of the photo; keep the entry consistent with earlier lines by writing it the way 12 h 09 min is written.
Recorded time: 5 h 00 min
